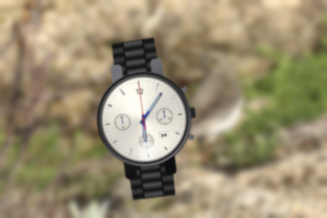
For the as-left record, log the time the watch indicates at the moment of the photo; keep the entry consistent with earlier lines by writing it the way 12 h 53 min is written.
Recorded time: 6 h 07 min
